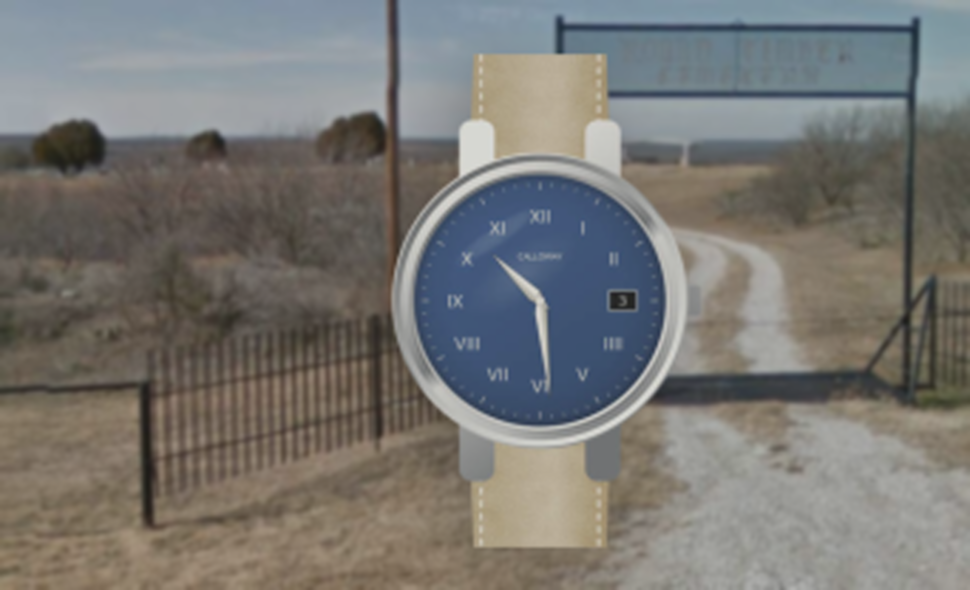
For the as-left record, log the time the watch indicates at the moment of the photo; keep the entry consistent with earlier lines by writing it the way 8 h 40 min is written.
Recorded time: 10 h 29 min
